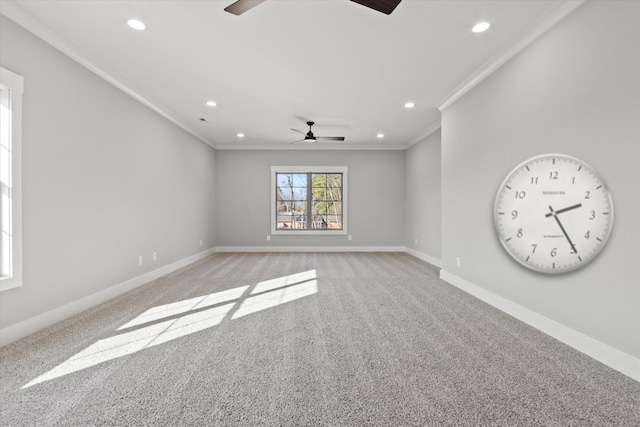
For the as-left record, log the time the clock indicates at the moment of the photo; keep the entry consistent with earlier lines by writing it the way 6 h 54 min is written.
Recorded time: 2 h 25 min
